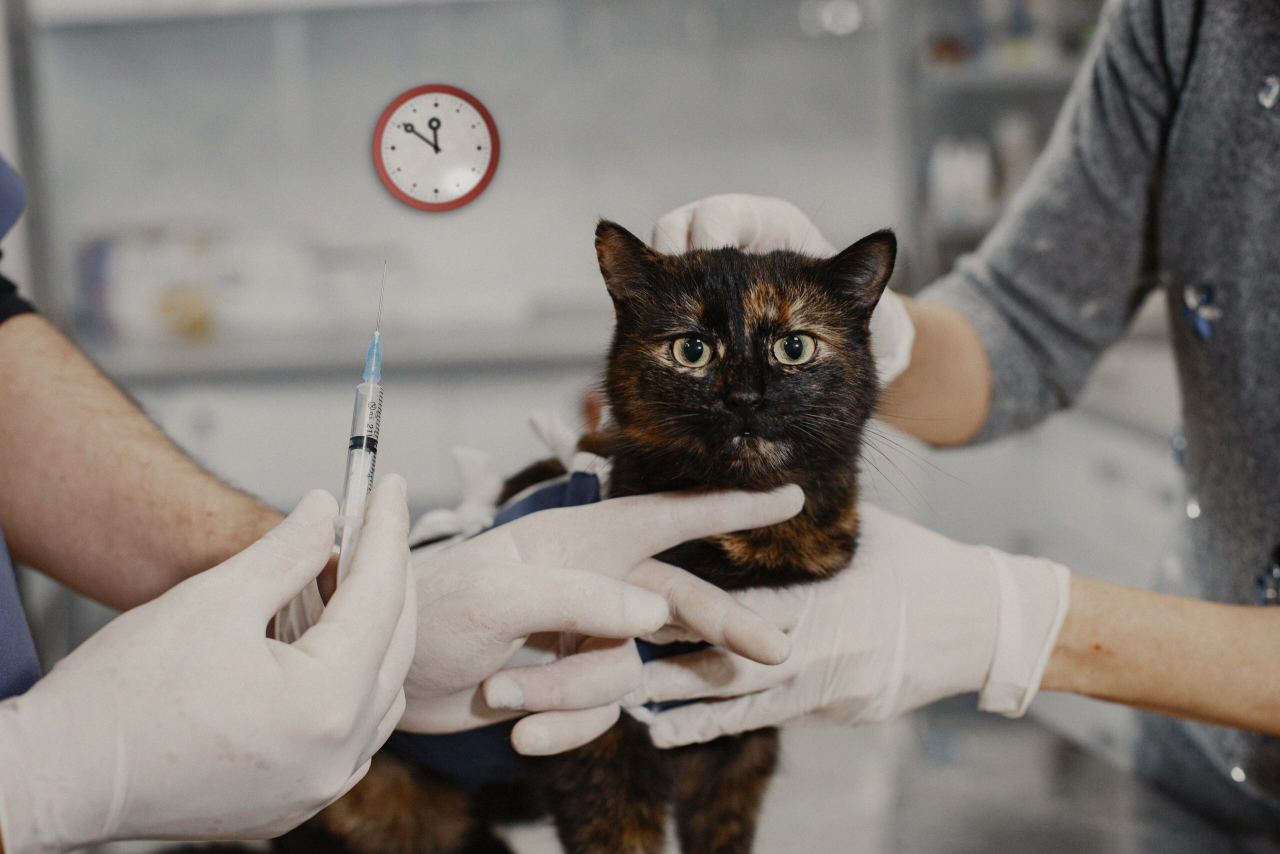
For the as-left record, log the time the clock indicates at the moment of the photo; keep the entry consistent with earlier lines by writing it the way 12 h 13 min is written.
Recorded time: 11 h 51 min
